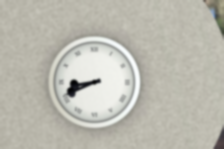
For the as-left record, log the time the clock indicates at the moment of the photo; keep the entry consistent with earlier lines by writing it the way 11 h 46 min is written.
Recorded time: 8 h 41 min
